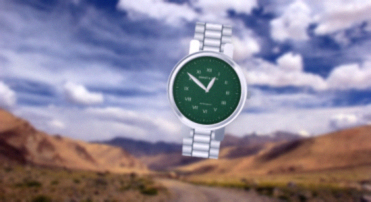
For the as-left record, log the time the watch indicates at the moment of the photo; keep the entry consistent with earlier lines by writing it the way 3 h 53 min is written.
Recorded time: 12 h 51 min
